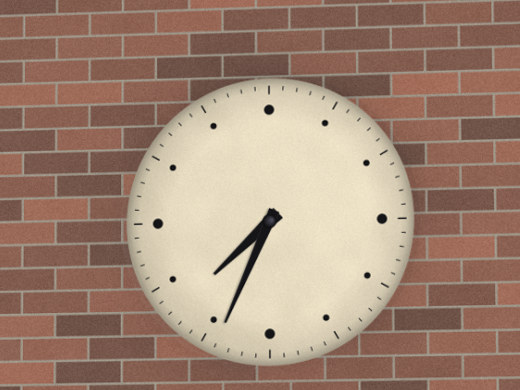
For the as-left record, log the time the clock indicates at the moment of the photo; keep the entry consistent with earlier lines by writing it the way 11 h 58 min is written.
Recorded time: 7 h 34 min
